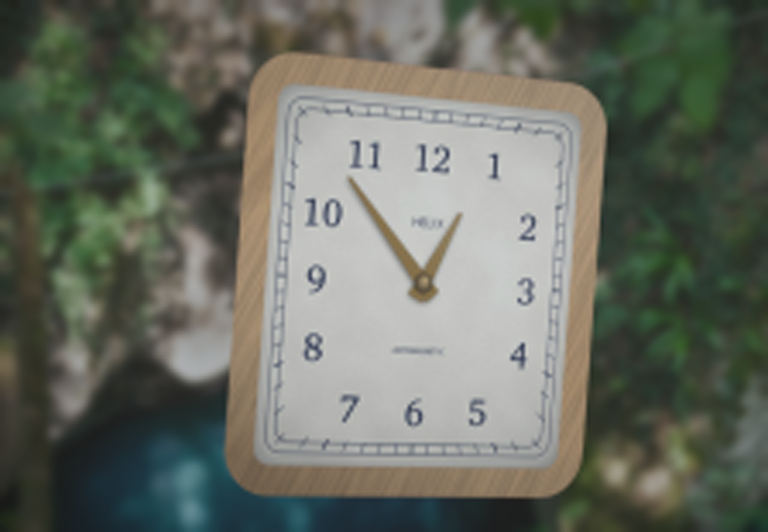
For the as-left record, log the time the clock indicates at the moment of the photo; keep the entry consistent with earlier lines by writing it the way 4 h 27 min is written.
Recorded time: 12 h 53 min
